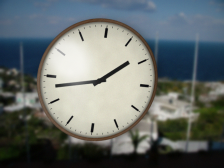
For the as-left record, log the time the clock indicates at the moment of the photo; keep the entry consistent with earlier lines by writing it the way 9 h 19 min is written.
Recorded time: 1 h 43 min
